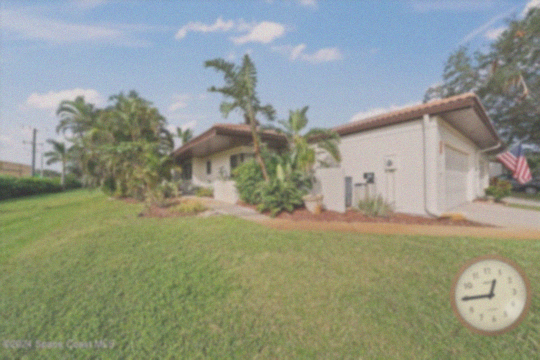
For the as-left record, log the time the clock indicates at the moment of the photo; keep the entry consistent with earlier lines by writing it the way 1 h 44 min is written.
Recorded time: 12 h 45 min
